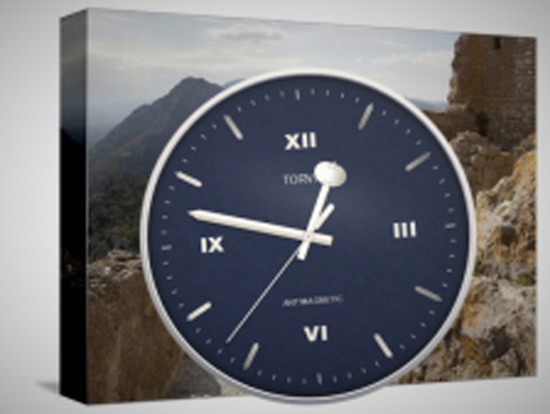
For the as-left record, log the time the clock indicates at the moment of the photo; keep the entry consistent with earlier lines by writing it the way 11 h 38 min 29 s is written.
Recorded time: 12 h 47 min 37 s
